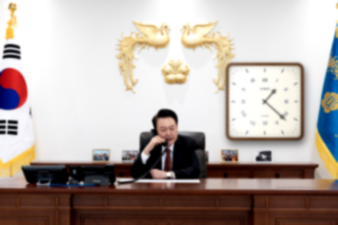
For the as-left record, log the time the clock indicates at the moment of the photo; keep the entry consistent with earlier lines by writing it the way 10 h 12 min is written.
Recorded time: 1 h 22 min
